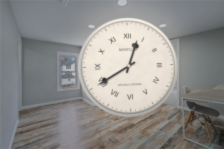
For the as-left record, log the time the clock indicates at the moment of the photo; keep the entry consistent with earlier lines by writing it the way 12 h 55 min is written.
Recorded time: 12 h 40 min
